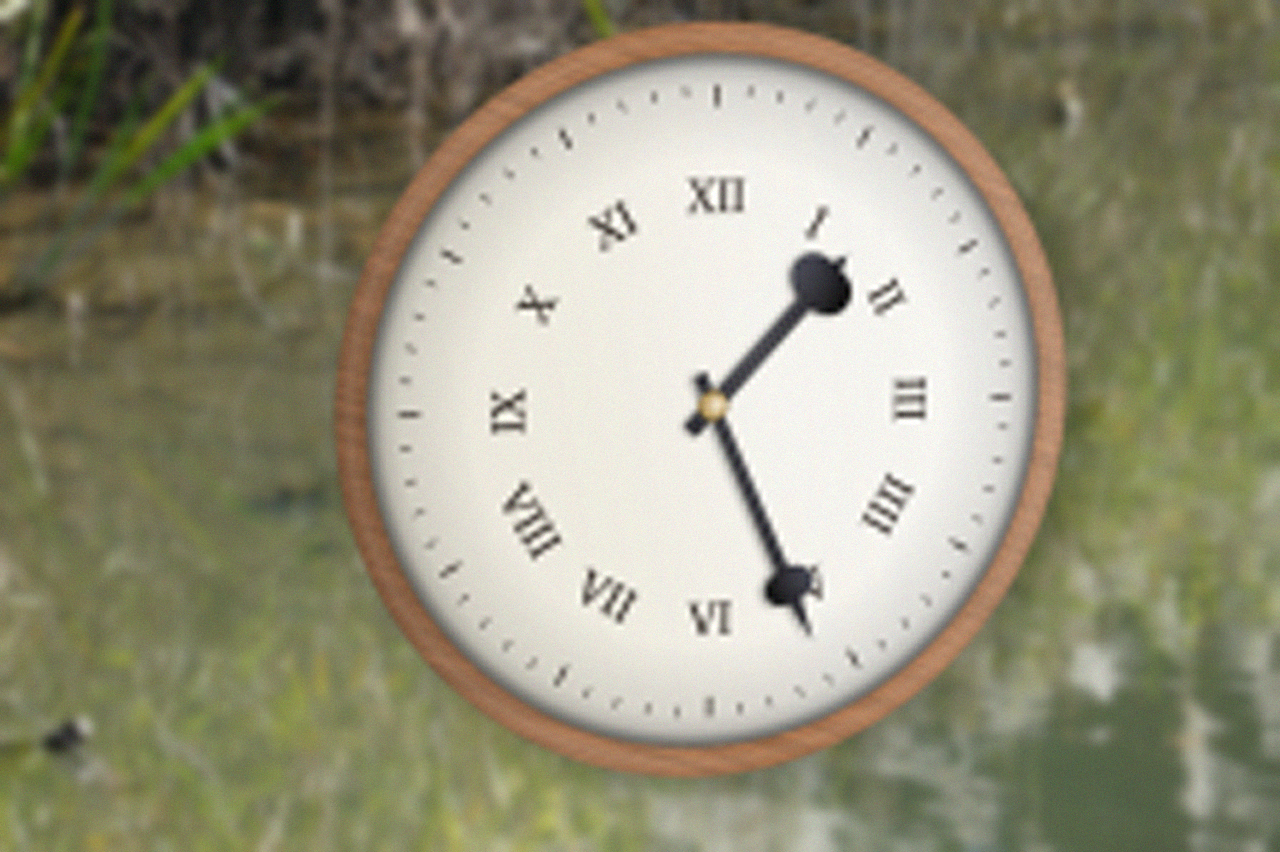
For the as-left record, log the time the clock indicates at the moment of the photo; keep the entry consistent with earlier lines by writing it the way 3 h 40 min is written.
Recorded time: 1 h 26 min
